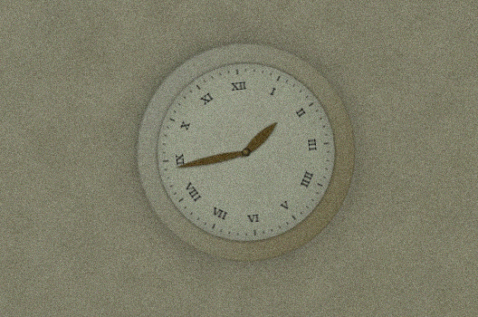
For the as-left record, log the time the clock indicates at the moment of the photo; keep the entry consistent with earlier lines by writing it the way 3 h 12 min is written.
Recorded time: 1 h 44 min
